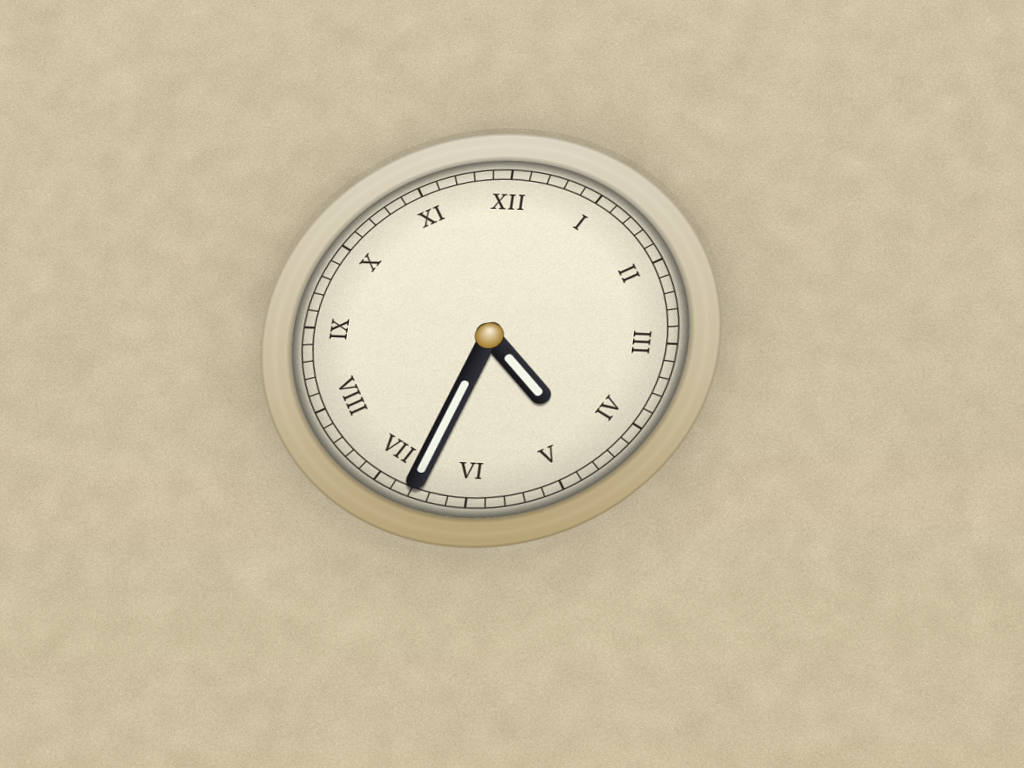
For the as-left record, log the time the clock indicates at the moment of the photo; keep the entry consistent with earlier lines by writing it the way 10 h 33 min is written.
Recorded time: 4 h 33 min
